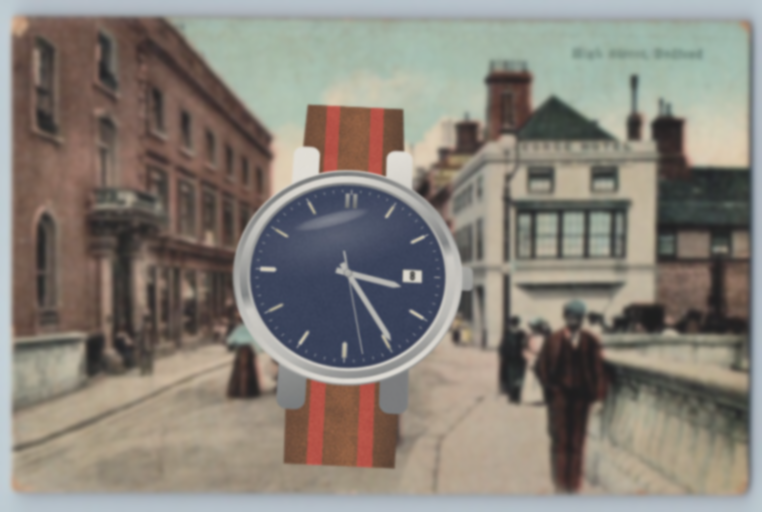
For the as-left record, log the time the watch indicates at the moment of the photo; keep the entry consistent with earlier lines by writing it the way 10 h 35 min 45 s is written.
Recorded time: 3 h 24 min 28 s
